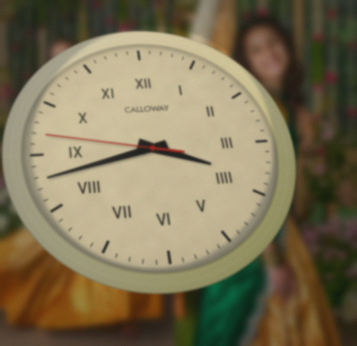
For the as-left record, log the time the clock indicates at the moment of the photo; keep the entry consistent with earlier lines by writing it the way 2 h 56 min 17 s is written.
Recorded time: 3 h 42 min 47 s
